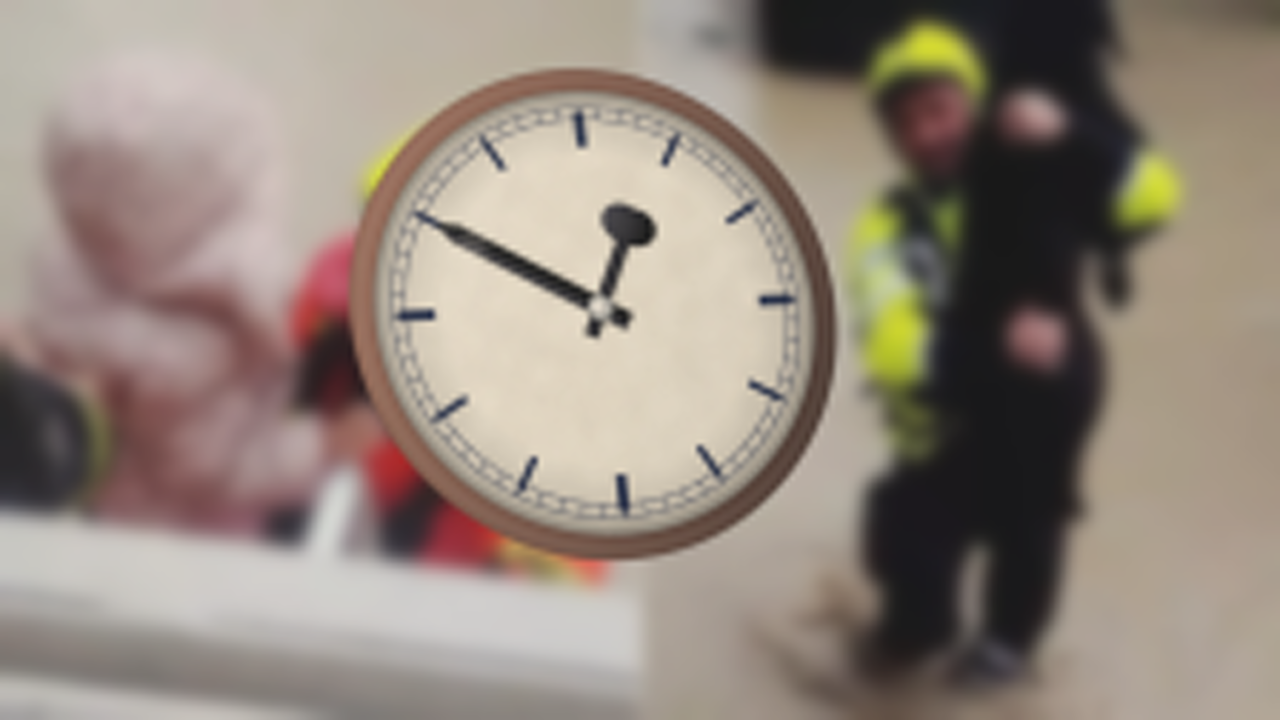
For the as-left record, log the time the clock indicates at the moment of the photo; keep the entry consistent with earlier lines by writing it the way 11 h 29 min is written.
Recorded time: 12 h 50 min
